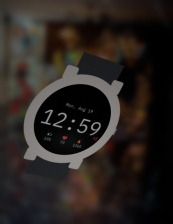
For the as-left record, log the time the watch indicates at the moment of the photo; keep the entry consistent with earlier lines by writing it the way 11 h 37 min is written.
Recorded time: 12 h 59 min
